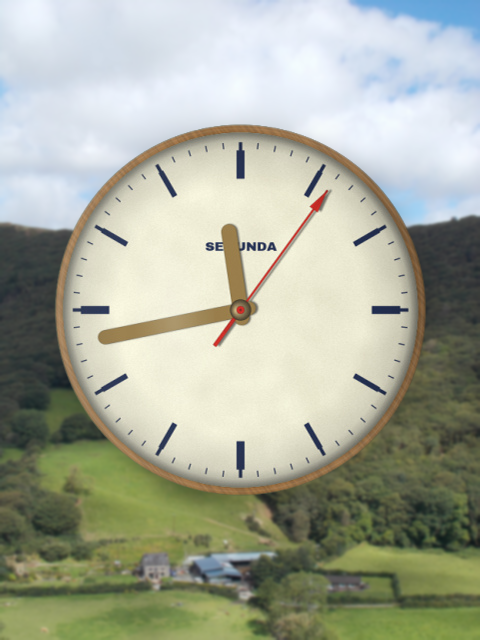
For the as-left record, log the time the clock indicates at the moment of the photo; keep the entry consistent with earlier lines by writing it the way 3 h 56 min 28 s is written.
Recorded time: 11 h 43 min 06 s
